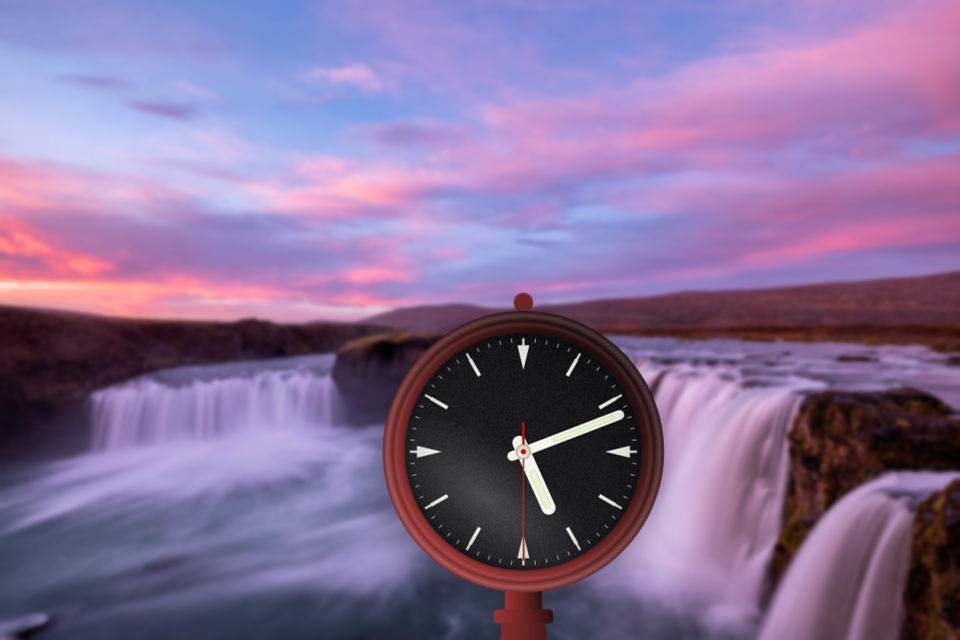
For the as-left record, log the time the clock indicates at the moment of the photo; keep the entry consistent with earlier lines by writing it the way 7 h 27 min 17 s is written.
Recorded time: 5 h 11 min 30 s
